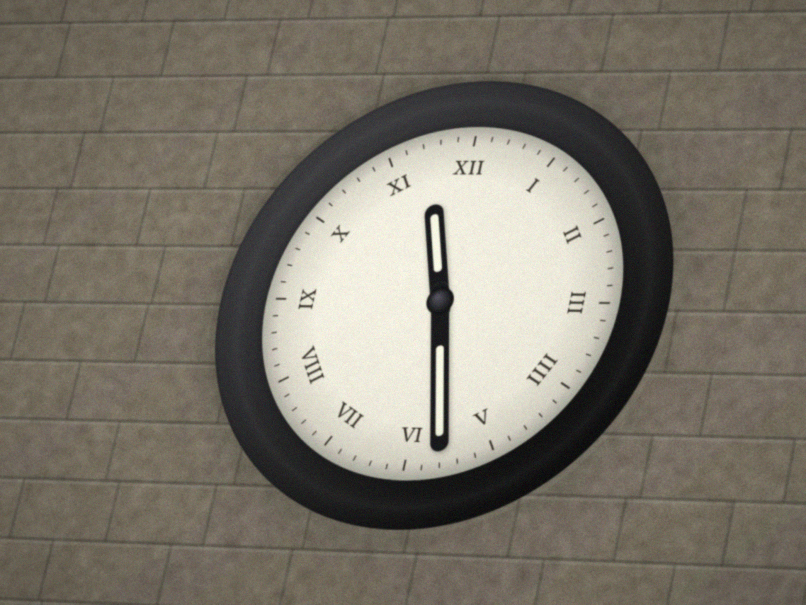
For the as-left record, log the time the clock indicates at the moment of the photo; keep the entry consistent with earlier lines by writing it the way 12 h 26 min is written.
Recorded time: 11 h 28 min
